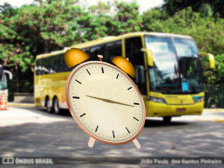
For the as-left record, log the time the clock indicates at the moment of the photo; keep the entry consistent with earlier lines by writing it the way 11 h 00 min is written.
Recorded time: 9 h 16 min
